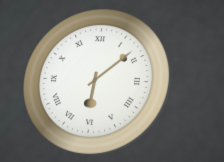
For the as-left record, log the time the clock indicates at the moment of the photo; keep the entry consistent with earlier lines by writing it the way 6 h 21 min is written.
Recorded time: 6 h 08 min
